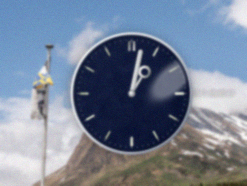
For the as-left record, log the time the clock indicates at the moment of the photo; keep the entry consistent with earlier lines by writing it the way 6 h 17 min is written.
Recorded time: 1 h 02 min
